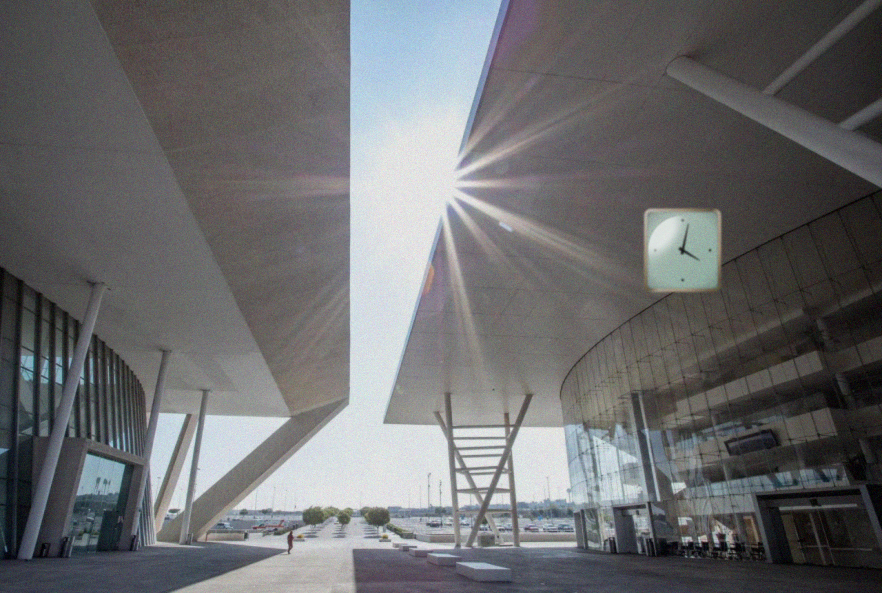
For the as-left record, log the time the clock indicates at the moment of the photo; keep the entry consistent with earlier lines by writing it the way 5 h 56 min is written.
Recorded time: 4 h 02 min
